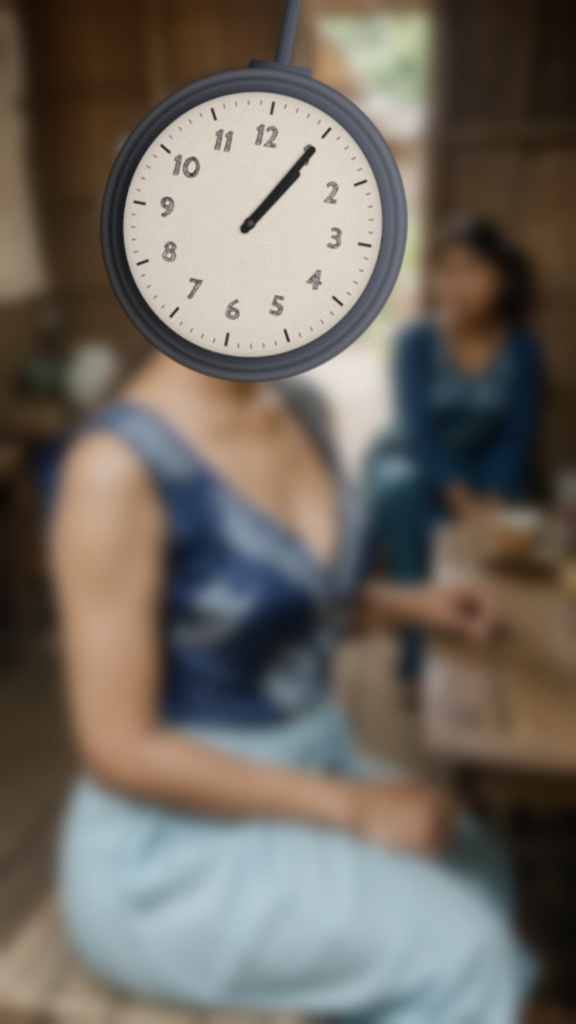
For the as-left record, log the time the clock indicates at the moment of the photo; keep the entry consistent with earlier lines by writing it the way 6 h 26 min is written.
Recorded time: 1 h 05 min
